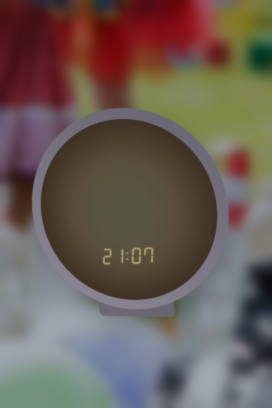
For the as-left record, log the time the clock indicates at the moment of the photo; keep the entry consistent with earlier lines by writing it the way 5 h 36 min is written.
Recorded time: 21 h 07 min
